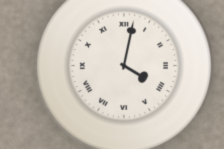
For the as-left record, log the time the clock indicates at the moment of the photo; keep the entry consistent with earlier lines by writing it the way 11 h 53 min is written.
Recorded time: 4 h 02 min
